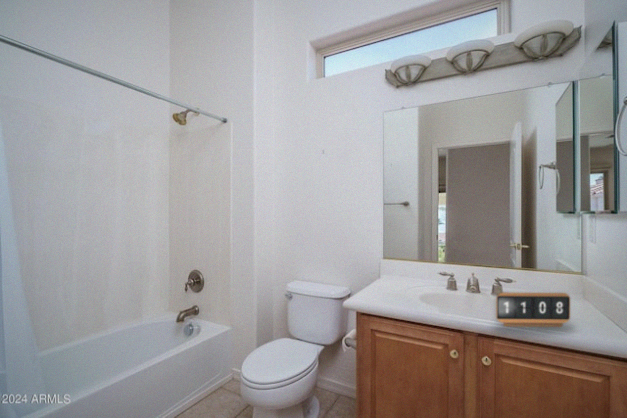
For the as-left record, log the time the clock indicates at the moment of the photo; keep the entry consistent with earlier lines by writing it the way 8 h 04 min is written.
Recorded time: 11 h 08 min
